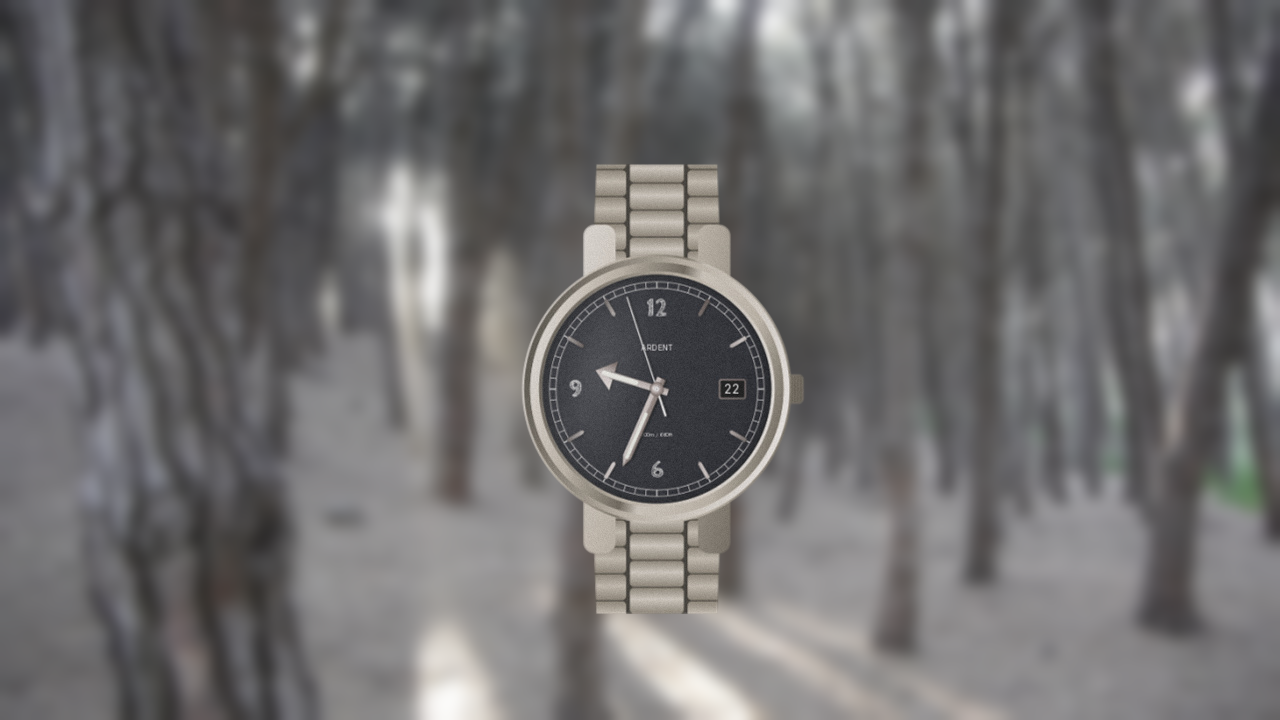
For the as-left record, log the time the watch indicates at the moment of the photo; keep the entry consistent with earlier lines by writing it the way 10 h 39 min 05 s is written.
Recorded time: 9 h 33 min 57 s
